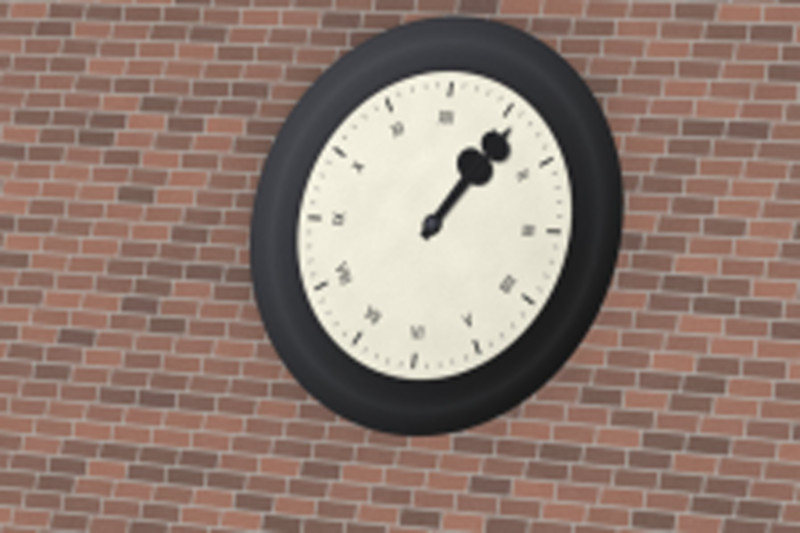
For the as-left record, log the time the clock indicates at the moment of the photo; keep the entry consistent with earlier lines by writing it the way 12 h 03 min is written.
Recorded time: 1 h 06 min
